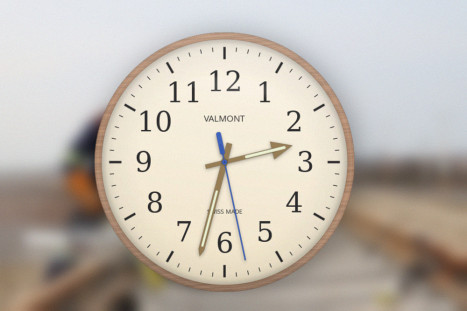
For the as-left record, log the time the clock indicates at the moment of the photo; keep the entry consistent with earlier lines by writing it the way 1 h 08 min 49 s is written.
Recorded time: 2 h 32 min 28 s
